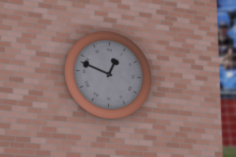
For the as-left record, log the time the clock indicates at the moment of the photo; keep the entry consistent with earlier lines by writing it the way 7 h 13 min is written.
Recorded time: 12 h 48 min
